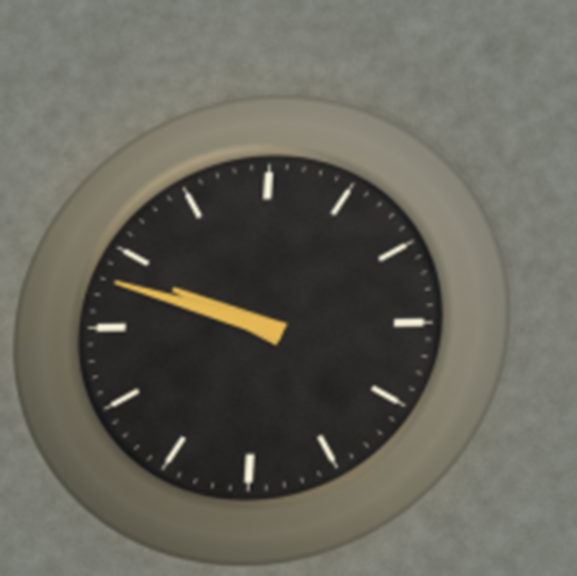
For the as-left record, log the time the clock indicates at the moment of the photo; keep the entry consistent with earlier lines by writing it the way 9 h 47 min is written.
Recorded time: 9 h 48 min
